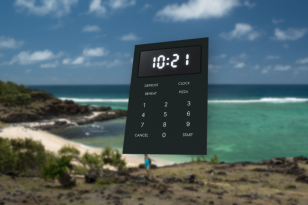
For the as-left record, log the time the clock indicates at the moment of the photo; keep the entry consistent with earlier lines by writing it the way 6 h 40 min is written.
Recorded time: 10 h 21 min
